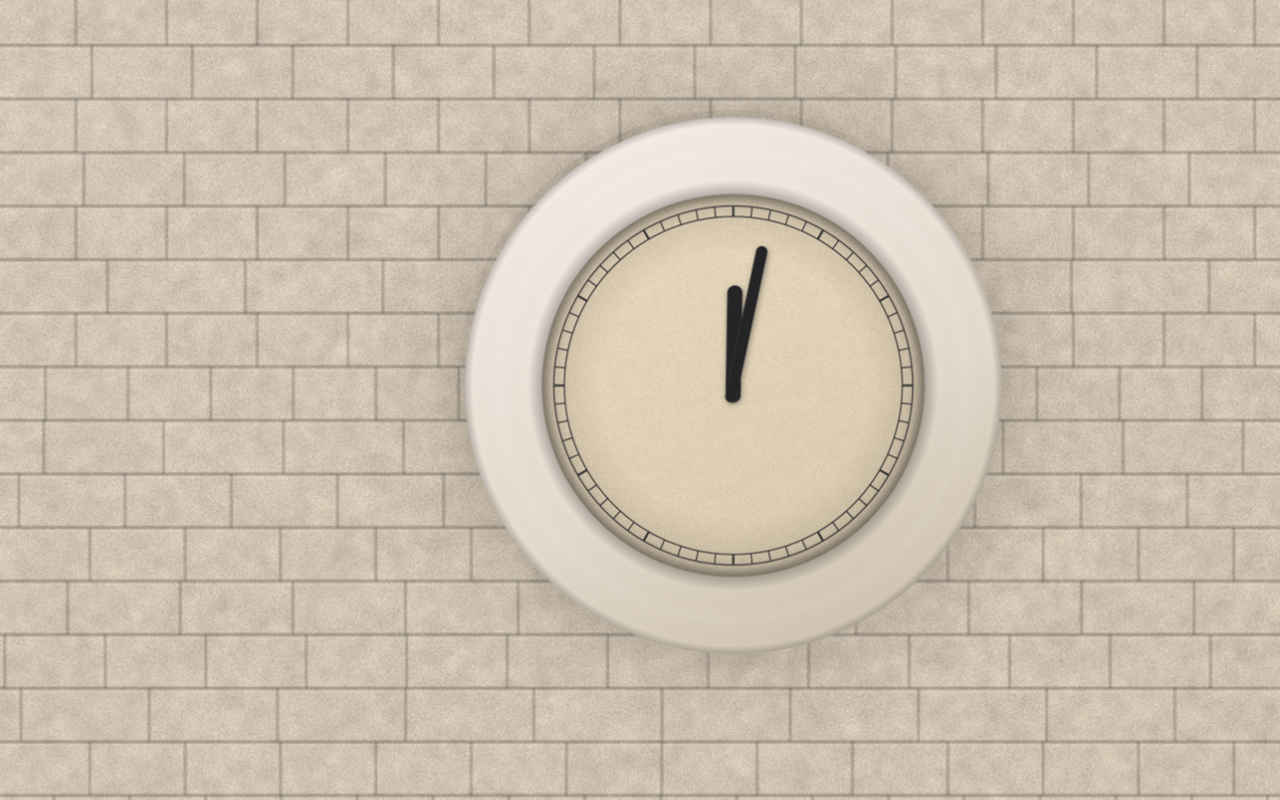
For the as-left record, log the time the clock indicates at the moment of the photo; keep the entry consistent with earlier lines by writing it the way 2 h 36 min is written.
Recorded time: 12 h 02 min
